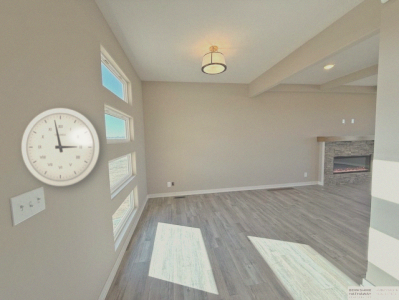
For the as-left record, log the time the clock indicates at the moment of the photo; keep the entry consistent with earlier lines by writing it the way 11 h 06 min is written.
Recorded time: 2 h 58 min
